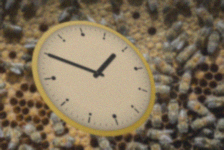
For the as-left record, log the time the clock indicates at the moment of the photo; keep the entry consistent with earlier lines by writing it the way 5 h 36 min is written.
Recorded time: 1 h 50 min
